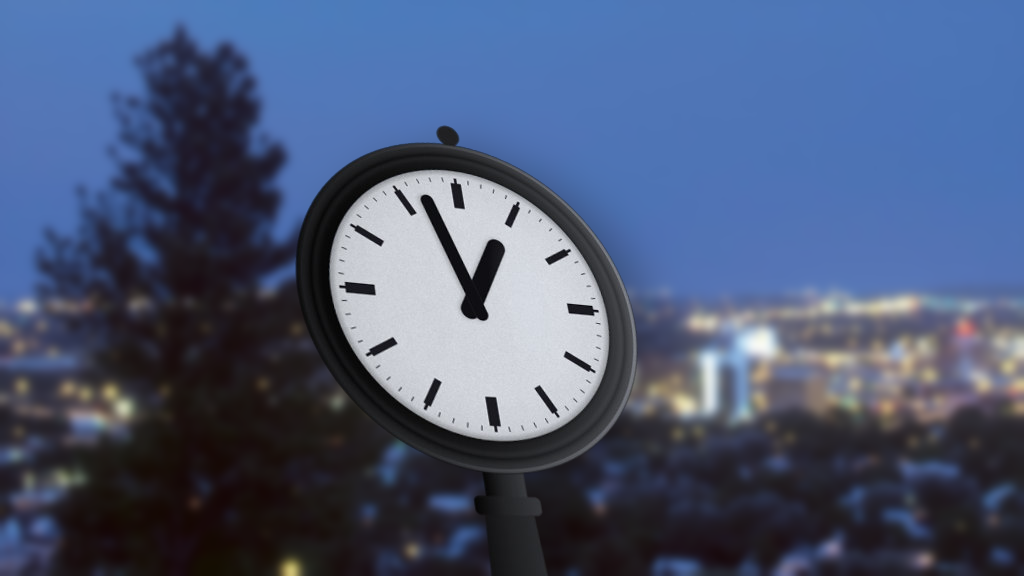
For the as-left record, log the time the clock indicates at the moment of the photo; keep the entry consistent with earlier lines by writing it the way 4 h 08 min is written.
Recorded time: 12 h 57 min
